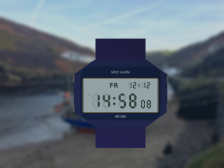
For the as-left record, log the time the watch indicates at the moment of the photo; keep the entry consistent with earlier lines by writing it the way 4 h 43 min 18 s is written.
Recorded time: 14 h 58 min 08 s
